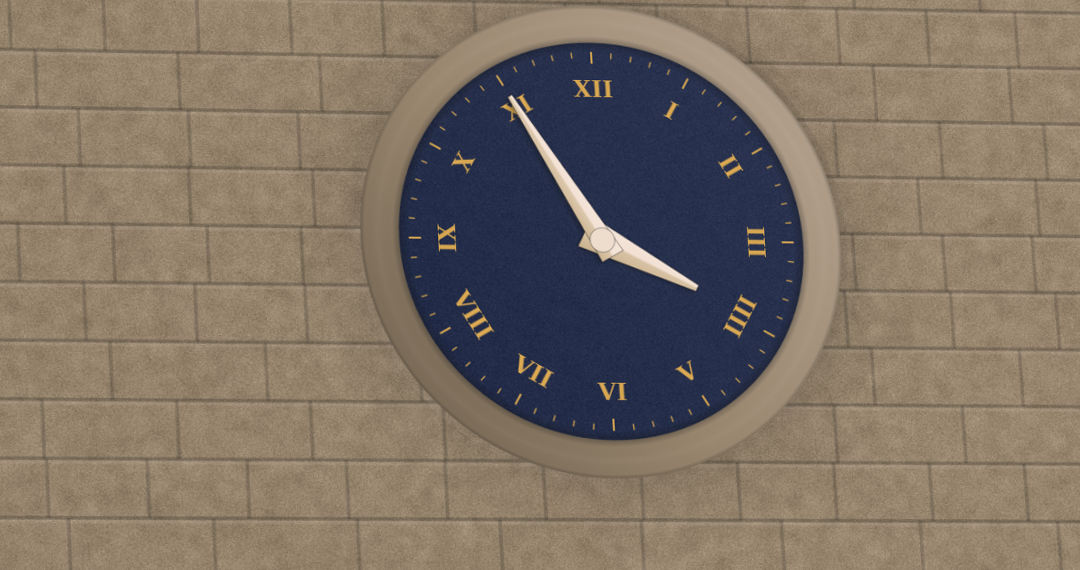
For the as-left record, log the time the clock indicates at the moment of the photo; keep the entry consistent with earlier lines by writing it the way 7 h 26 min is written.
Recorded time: 3 h 55 min
